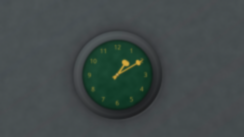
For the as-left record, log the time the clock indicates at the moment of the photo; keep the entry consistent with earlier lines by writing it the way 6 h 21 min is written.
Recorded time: 1 h 10 min
